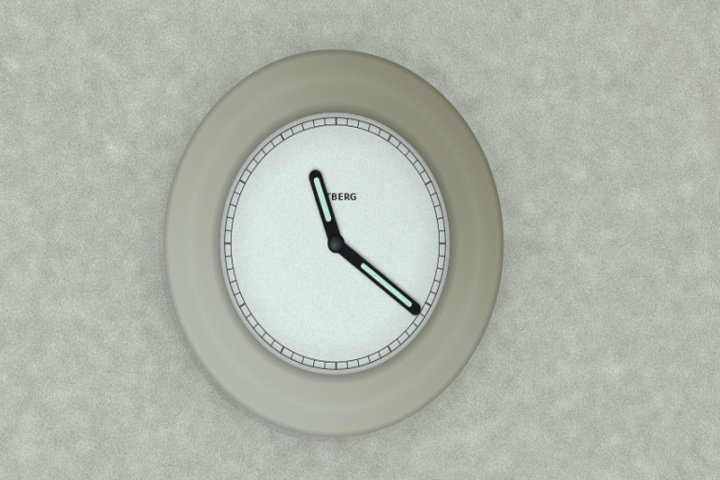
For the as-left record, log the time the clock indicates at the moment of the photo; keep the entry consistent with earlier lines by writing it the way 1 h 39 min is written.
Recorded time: 11 h 21 min
